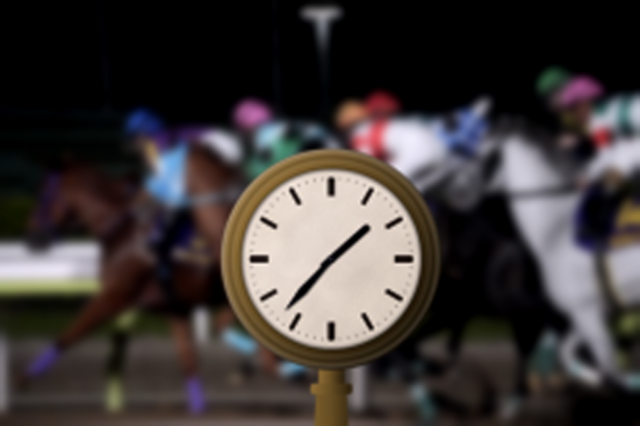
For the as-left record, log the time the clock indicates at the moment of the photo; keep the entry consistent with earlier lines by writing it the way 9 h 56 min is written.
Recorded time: 1 h 37 min
